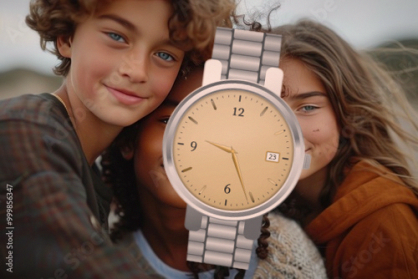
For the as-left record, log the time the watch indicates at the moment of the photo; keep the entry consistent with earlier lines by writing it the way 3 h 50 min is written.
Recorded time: 9 h 26 min
